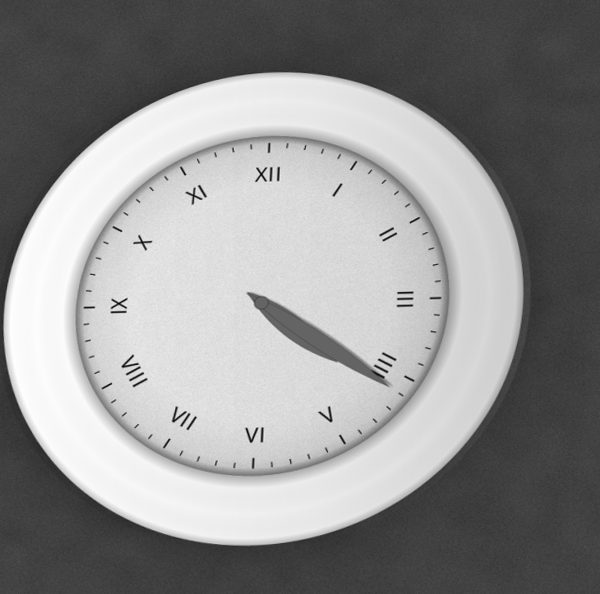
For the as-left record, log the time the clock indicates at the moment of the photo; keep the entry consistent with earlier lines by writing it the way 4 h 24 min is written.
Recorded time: 4 h 21 min
